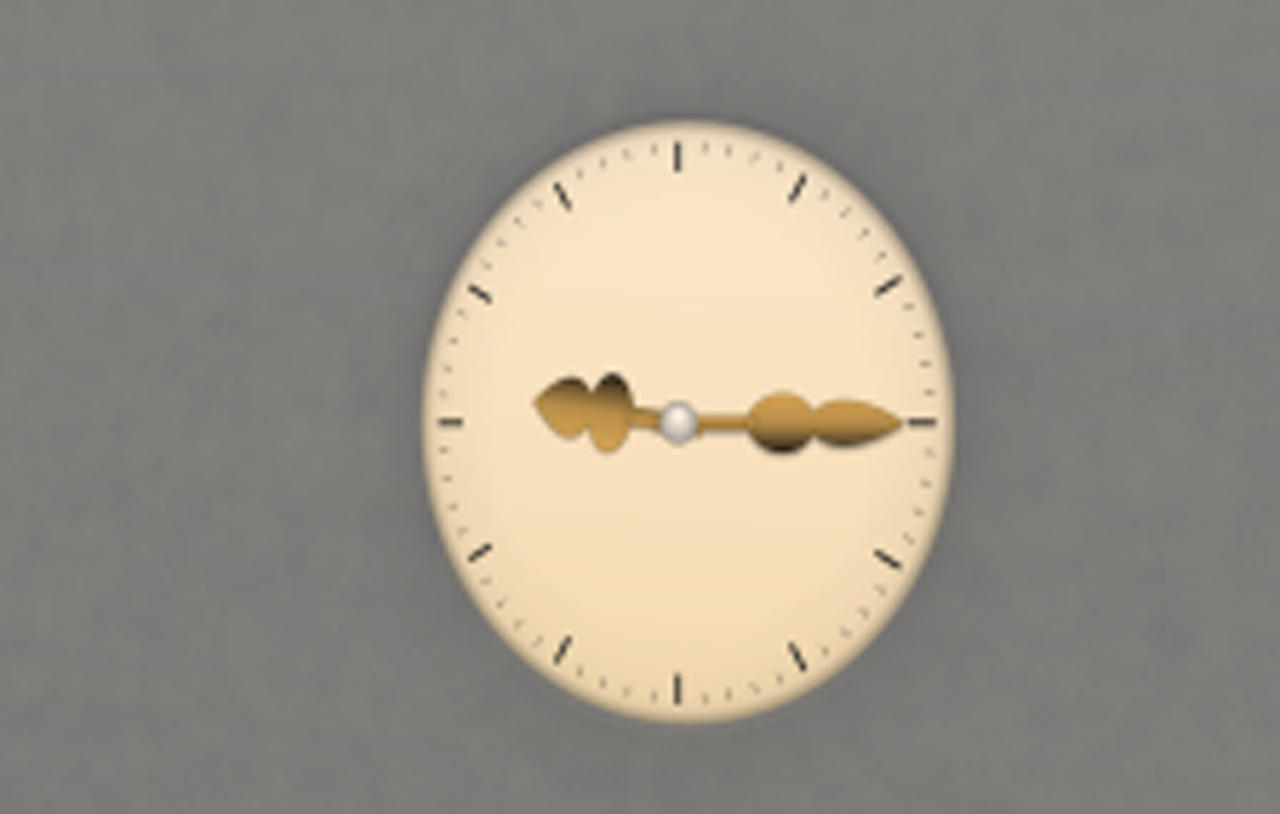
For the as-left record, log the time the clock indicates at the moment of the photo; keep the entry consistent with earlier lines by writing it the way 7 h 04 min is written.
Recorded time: 9 h 15 min
